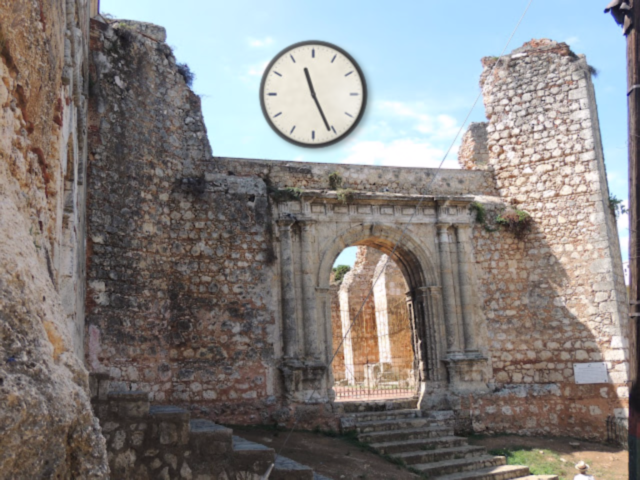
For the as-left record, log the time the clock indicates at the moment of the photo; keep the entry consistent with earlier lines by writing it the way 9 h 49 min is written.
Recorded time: 11 h 26 min
